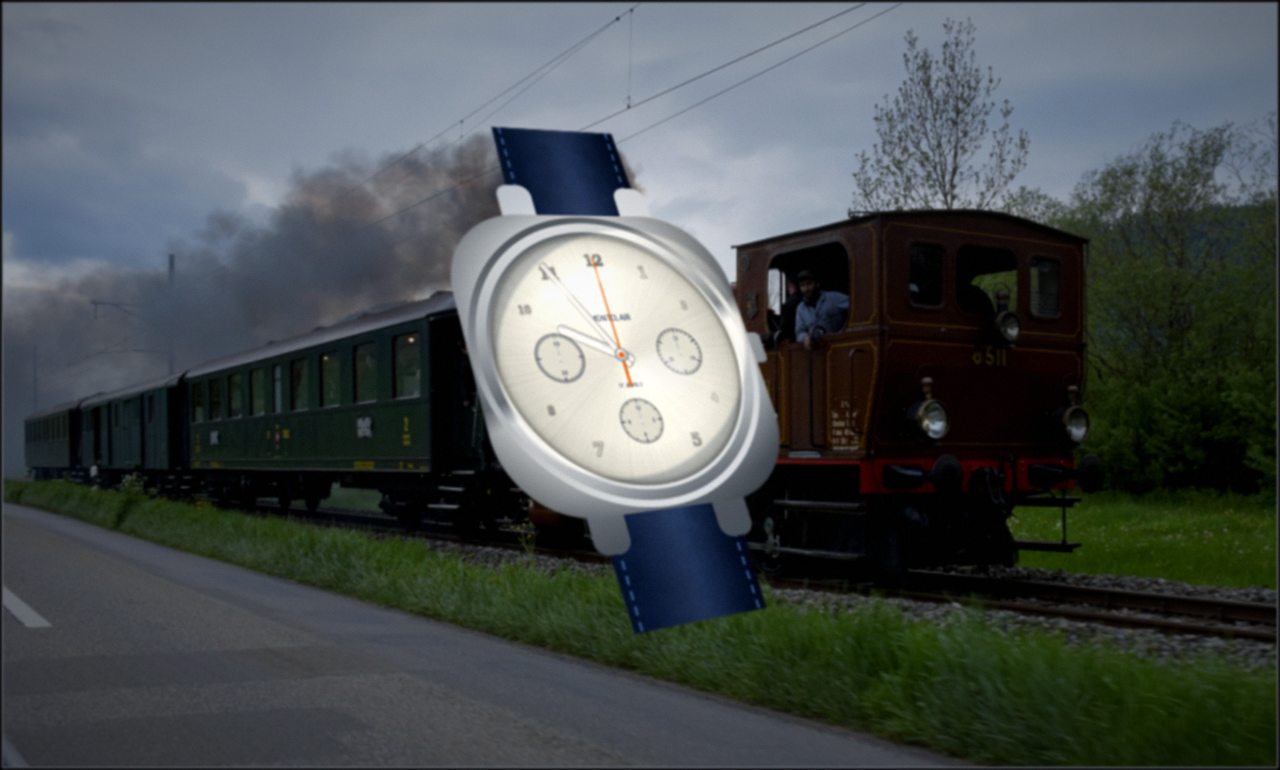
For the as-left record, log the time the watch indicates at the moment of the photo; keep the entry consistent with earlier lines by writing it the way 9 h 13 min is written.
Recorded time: 9 h 55 min
